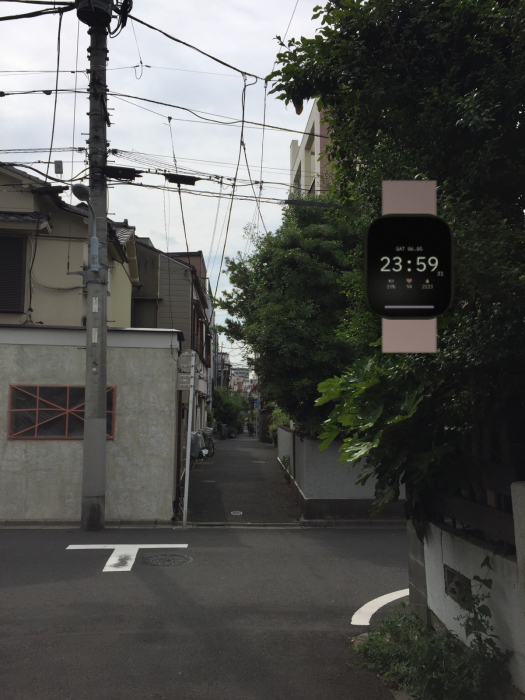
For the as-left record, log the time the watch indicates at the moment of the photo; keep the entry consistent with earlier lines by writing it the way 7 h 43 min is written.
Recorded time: 23 h 59 min
